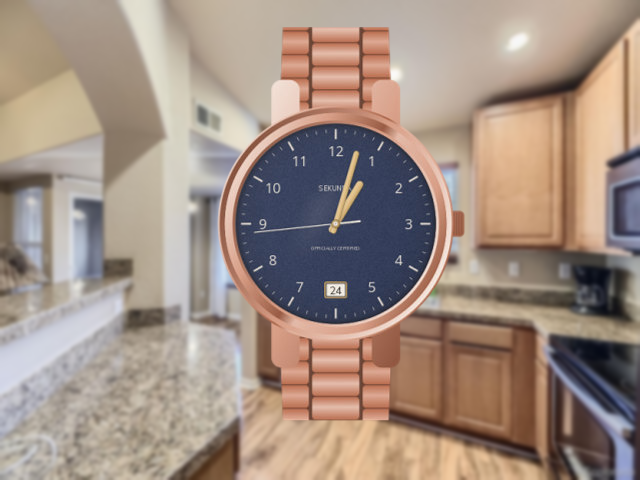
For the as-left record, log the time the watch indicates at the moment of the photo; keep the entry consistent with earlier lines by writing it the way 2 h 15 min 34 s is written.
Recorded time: 1 h 02 min 44 s
